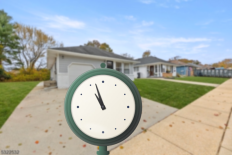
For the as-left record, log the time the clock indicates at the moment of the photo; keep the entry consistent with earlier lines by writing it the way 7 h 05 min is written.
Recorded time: 10 h 57 min
